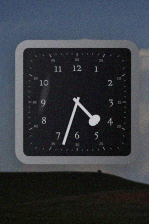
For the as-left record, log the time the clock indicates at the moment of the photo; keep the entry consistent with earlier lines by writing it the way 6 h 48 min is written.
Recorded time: 4 h 33 min
